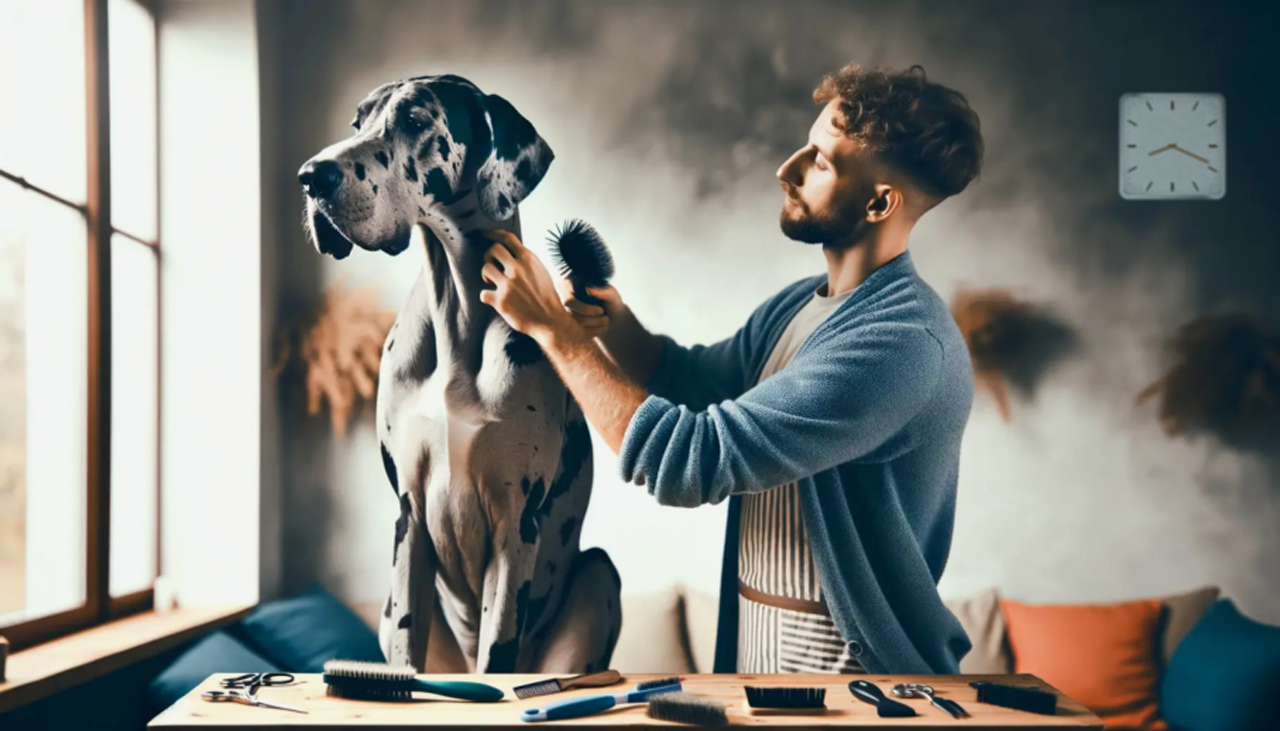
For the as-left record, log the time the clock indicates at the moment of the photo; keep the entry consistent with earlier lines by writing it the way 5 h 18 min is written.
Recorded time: 8 h 19 min
